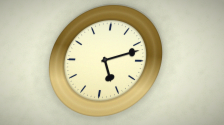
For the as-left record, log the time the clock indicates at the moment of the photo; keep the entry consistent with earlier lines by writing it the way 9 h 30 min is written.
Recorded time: 5 h 12 min
